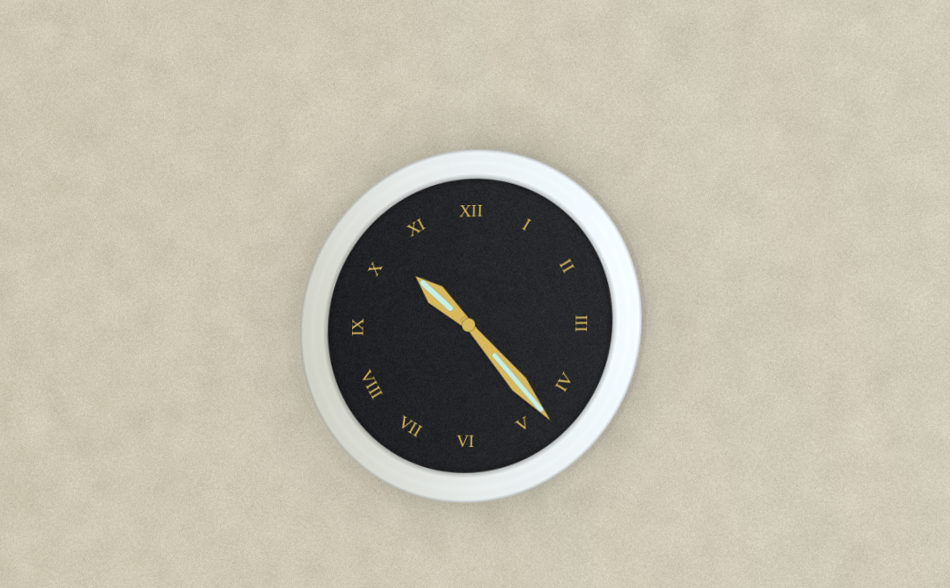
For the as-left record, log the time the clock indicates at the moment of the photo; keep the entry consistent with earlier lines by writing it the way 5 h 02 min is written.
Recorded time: 10 h 23 min
